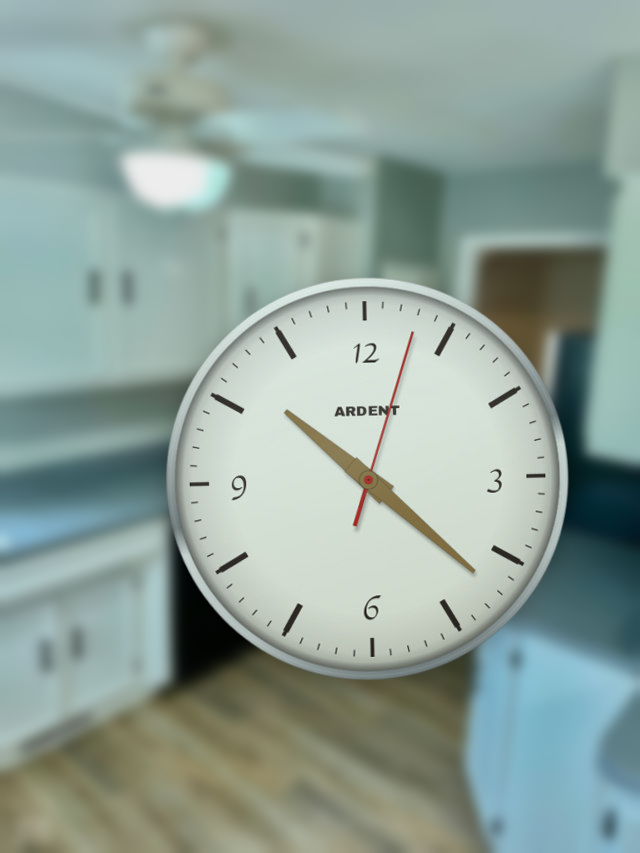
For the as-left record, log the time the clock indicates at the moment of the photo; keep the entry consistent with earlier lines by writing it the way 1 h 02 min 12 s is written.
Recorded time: 10 h 22 min 03 s
